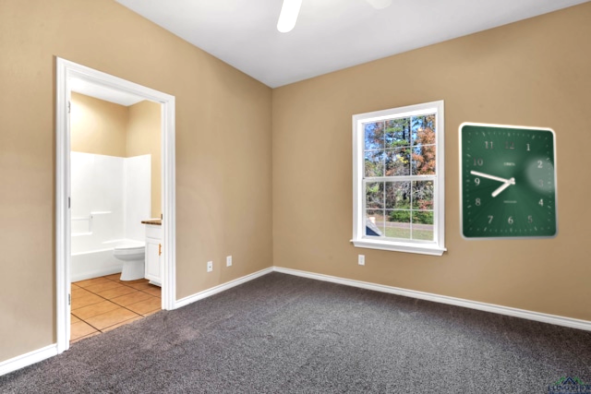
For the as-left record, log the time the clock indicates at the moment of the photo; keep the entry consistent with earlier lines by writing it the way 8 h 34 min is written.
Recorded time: 7 h 47 min
